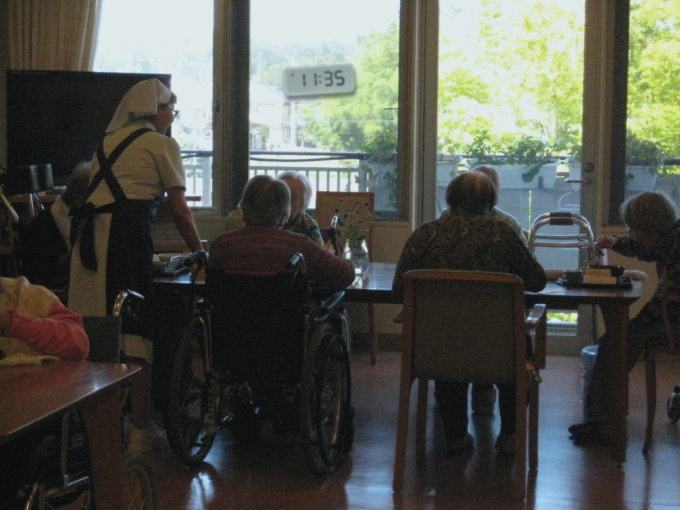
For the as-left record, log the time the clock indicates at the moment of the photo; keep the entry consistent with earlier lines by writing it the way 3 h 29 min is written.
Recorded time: 11 h 35 min
